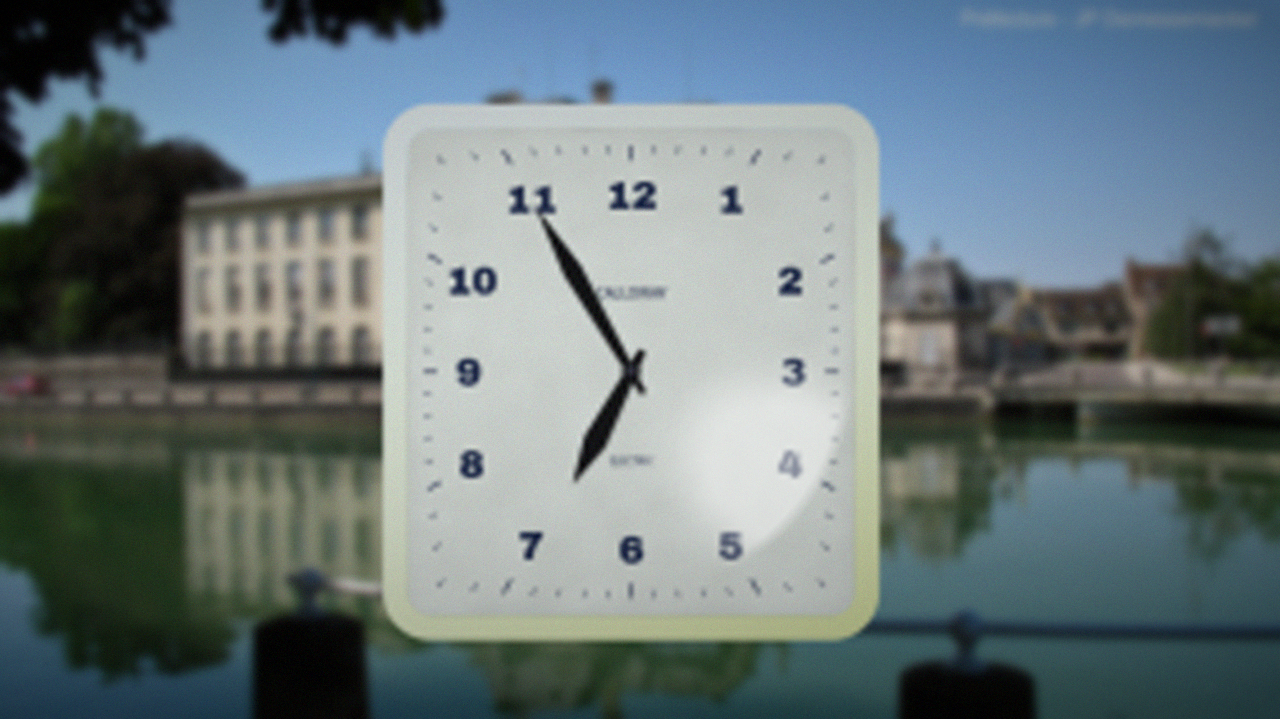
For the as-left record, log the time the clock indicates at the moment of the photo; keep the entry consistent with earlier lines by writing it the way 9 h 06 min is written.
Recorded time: 6 h 55 min
